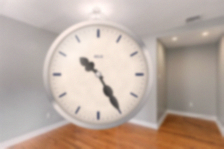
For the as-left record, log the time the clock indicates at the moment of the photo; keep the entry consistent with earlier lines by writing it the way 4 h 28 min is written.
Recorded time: 10 h 25 min
